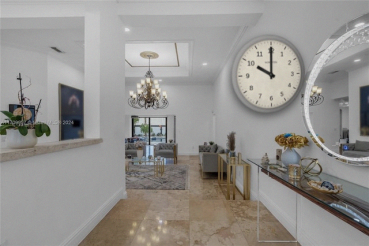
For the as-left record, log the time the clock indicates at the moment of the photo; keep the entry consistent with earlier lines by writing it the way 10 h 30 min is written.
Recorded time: 10 h 00 min
